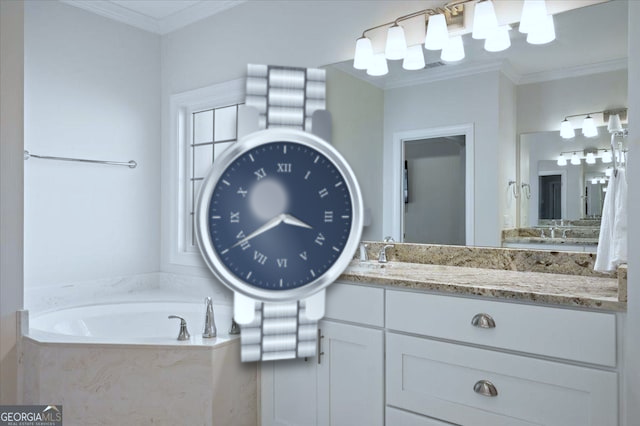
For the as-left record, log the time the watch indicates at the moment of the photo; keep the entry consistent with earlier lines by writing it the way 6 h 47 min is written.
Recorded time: 3 h 40 min
